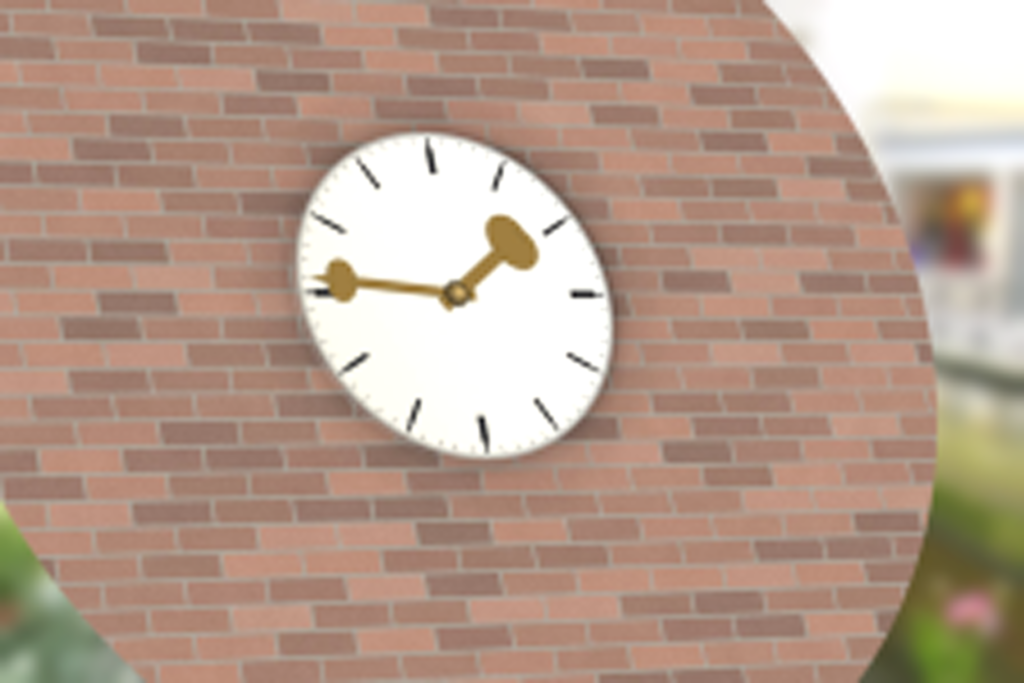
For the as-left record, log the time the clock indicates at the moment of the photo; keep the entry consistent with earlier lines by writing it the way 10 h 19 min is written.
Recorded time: 1 h 46 min
